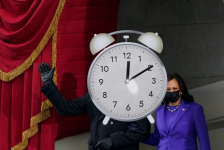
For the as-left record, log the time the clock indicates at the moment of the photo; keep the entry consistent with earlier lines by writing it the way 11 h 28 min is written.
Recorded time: 12 h 10 min
